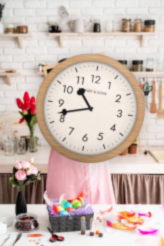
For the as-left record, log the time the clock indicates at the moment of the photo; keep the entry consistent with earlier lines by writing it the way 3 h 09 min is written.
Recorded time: 10 h 42 min
